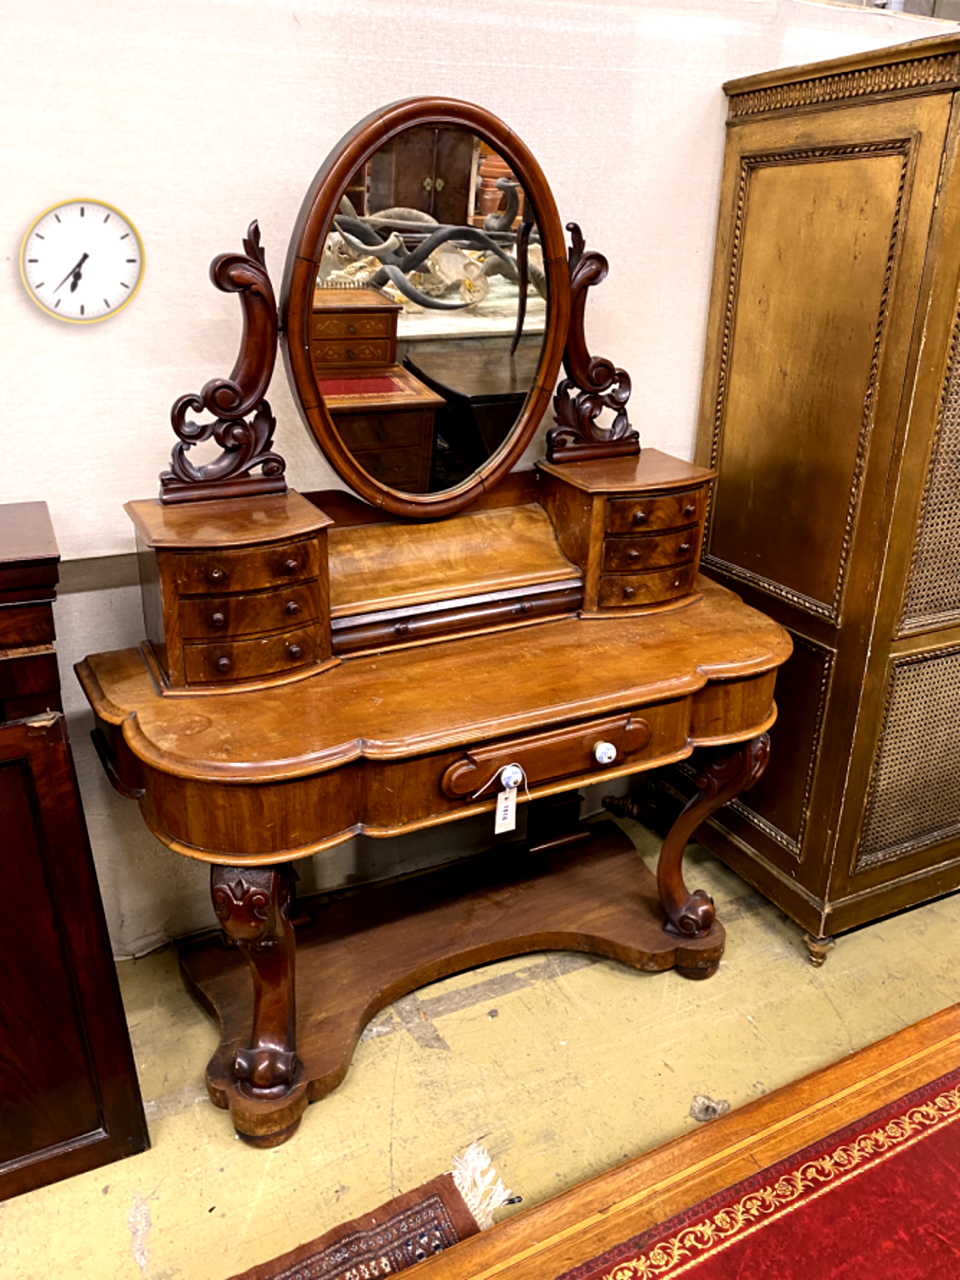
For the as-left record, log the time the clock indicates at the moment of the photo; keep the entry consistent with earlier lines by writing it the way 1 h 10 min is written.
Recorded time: 6 h 37 min
